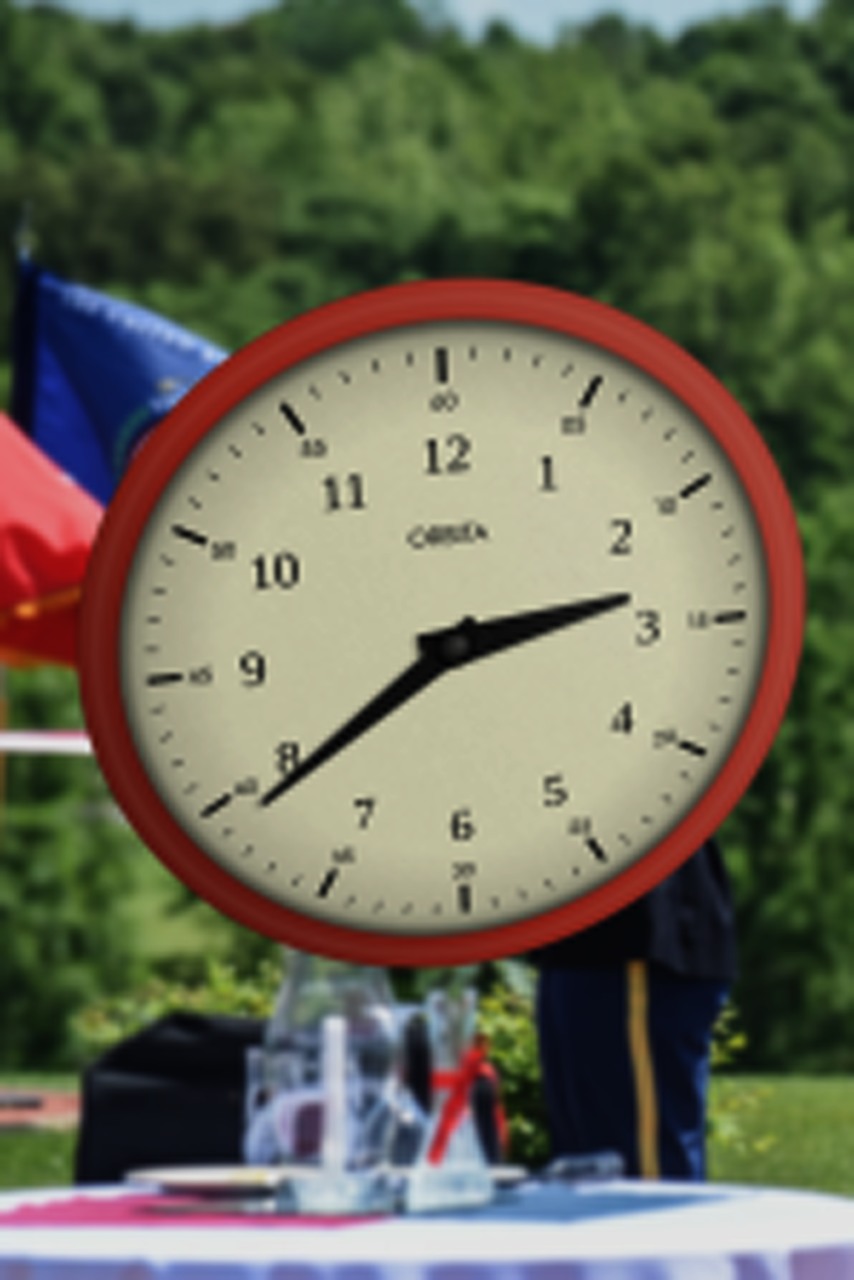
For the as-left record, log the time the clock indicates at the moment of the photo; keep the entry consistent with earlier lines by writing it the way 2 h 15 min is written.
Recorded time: 2 h 39 min
